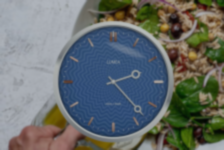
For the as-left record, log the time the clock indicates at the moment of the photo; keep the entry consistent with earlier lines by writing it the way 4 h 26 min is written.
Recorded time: 2 h 23 min
